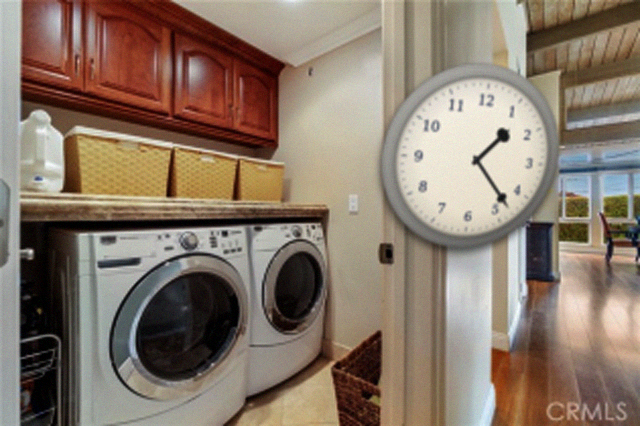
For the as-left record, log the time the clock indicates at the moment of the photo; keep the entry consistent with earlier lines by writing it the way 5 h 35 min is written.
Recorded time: 1 h 23 min
